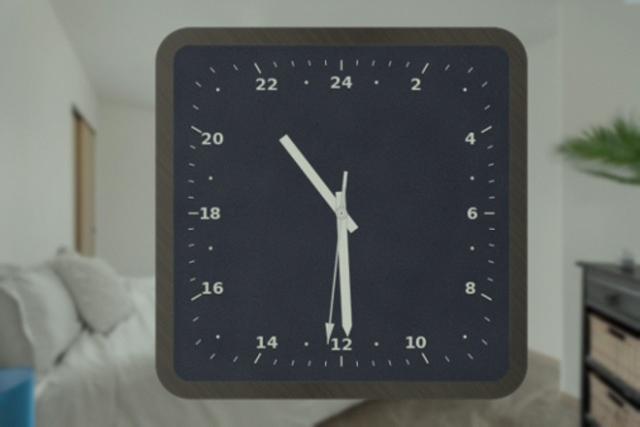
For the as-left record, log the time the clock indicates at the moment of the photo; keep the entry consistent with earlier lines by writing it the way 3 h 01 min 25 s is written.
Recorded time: 21 h 29 min 31 s
